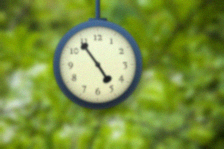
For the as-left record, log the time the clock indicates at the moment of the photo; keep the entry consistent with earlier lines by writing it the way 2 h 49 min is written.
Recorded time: 4 h 54 min
